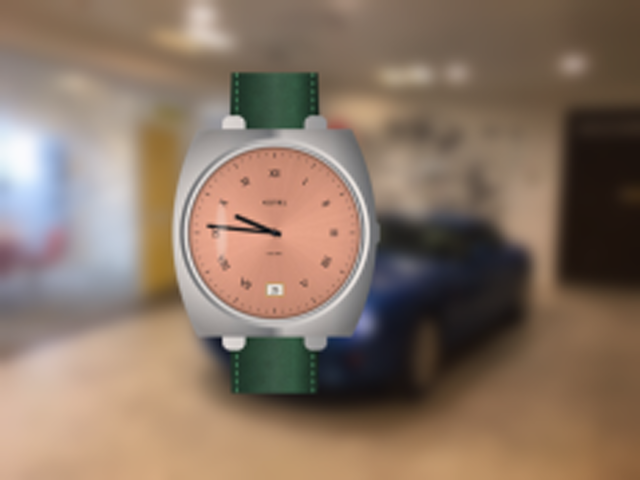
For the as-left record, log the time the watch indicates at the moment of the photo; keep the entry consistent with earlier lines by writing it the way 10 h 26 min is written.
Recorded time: 9 h 46 min
